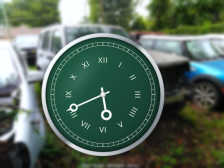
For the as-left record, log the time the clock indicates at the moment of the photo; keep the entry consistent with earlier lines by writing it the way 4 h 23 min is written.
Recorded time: 5 h 41 min
